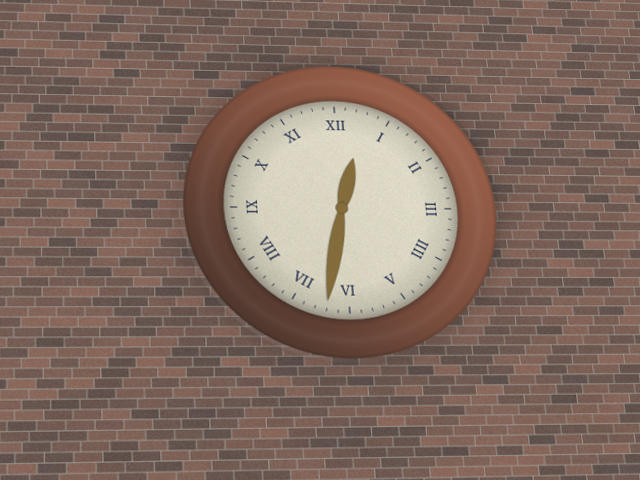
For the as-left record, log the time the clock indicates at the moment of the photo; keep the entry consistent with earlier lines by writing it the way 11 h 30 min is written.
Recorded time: 12 h 32 min
